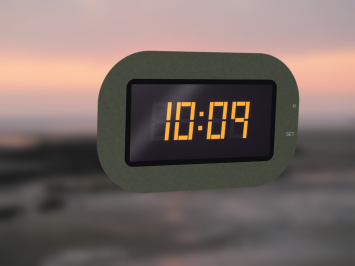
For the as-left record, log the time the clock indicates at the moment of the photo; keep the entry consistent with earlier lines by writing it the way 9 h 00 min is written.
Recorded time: 10 h 09 min
